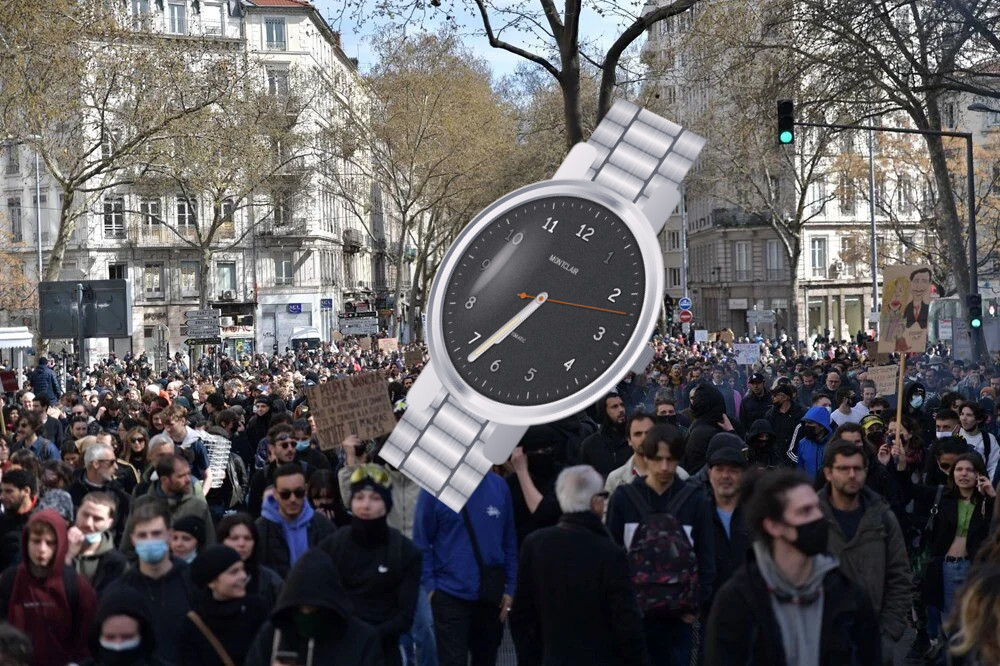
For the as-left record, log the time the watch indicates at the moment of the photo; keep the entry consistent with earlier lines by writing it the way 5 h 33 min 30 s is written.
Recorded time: 6 h 33 min 12 s
